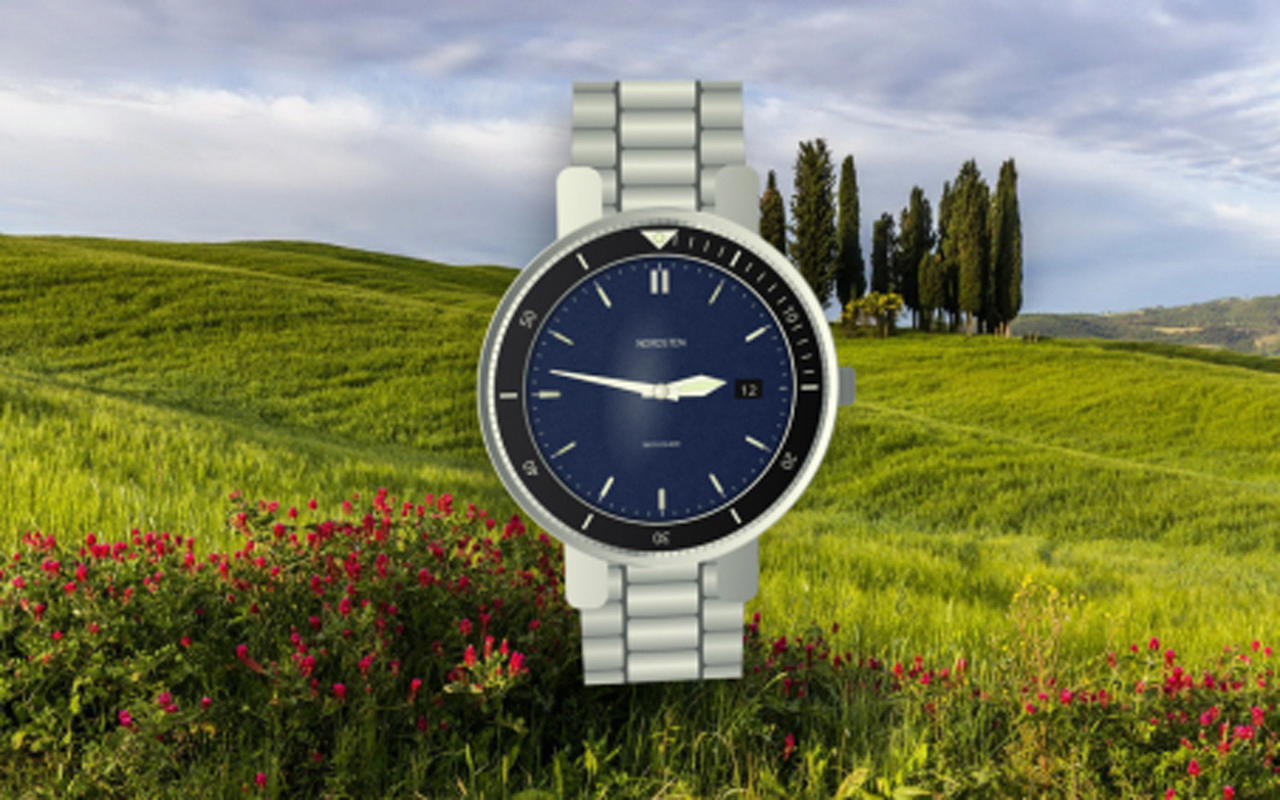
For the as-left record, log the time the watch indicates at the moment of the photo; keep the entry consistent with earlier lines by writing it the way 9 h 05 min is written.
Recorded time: 2 h 47 min
